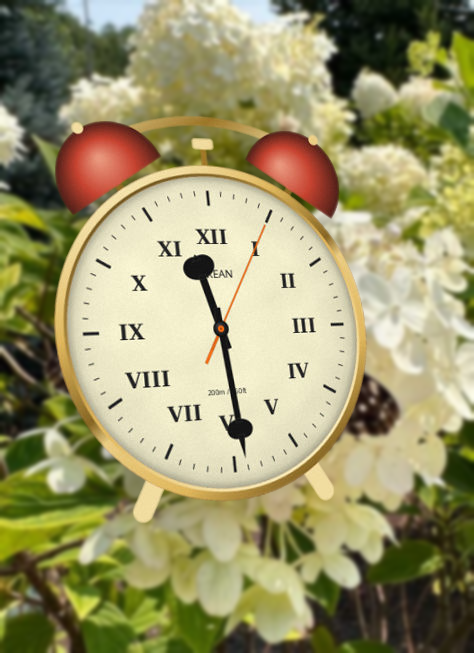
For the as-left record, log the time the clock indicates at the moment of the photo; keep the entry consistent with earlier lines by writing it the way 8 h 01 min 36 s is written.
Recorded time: 11 h 29 min 05 s
